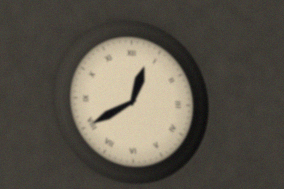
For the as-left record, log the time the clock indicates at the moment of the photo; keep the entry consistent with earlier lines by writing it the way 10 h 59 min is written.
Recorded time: 12 h 40 min
